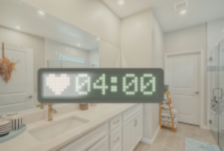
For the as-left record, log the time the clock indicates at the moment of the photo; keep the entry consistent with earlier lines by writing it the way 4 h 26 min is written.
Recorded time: 4 h 00 min
